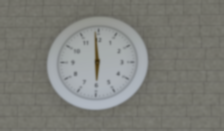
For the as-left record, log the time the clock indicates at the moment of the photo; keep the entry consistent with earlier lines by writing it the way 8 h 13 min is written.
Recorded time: 5 h 59 min
